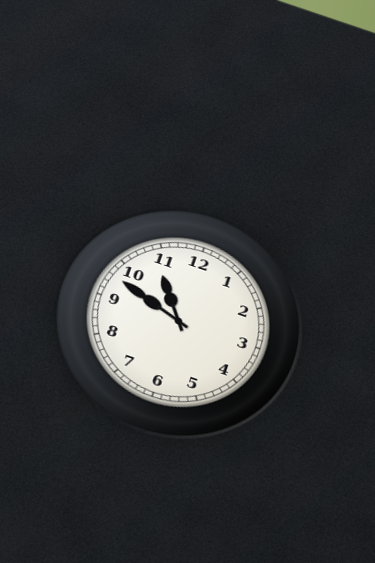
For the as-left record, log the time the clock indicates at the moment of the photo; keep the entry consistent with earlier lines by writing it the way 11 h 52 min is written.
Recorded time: 10 h 48 min
